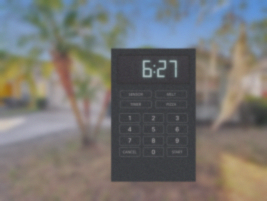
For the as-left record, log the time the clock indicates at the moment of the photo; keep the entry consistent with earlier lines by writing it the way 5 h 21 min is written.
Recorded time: 6 h 27 min
